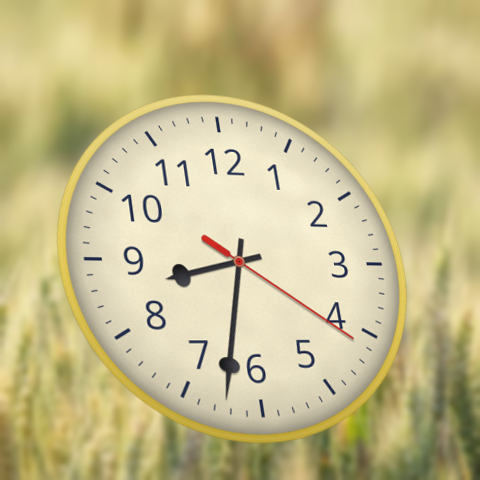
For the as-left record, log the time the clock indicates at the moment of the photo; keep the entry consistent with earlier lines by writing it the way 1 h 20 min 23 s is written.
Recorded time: 8 h 32 min 21 s
